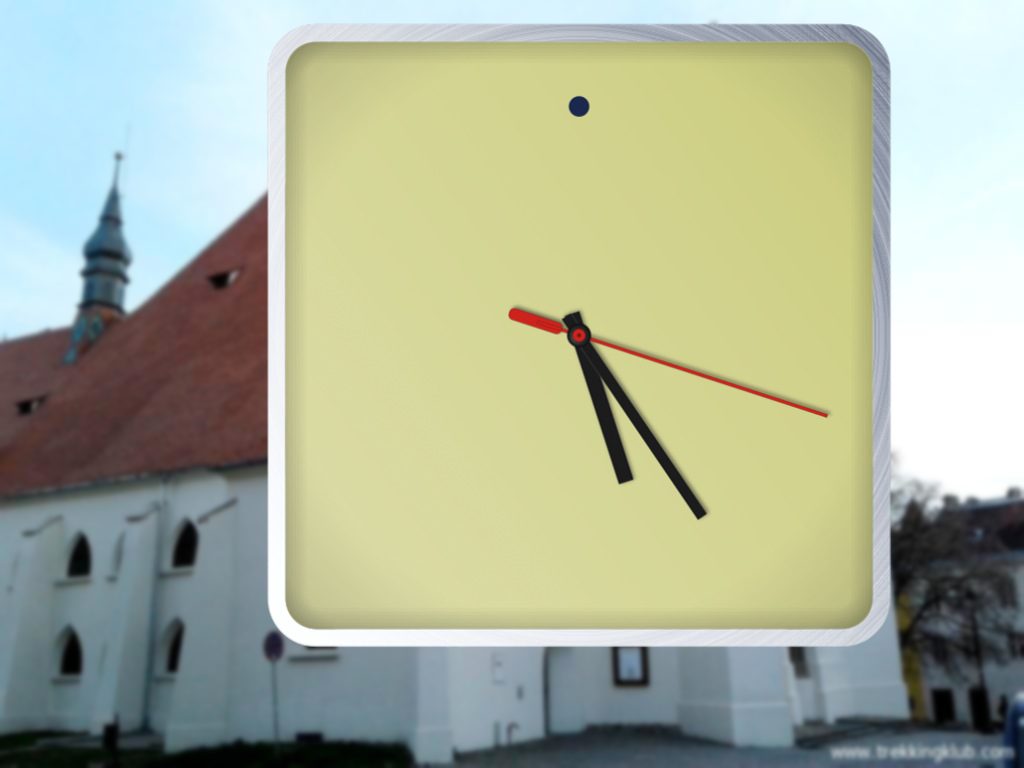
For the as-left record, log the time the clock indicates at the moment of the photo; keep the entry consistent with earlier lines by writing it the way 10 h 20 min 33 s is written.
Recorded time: 5 h 24 min 18 s
